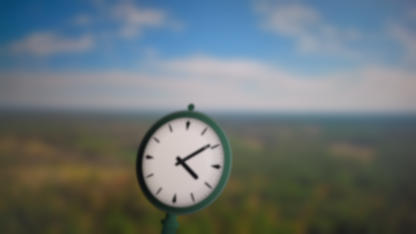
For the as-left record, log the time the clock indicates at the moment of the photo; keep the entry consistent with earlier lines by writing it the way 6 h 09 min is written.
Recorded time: 4 h 09 min
